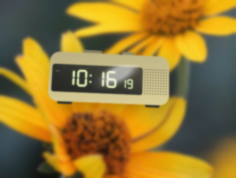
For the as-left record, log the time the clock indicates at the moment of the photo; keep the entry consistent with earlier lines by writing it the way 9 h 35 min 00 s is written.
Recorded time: 10 h 16 min 19 s
